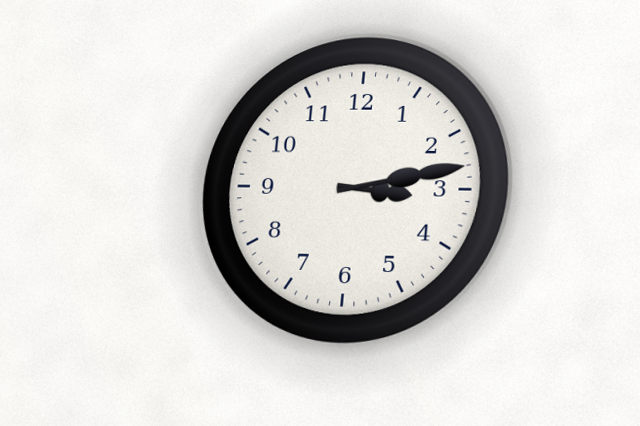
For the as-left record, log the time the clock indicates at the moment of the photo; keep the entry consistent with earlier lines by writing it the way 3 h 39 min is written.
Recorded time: 3 h 13 min
